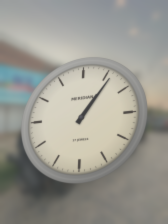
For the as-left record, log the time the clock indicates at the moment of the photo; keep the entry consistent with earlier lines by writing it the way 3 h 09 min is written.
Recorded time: 1 h 06 min
